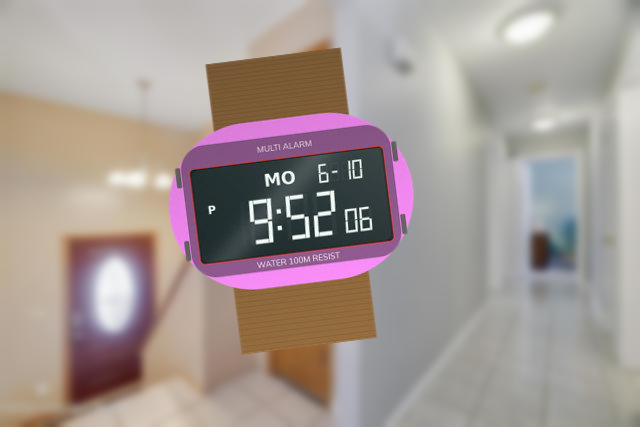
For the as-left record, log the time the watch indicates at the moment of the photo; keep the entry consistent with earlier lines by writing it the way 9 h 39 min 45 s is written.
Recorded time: 9 h 52 min 06 s
